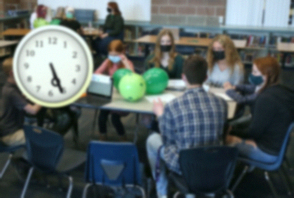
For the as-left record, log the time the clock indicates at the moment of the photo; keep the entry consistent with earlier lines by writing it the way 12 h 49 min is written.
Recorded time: 5 h 26 min
